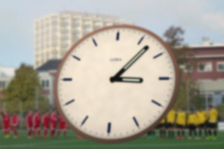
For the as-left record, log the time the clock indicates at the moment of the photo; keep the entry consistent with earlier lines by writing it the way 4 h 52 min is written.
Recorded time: 3 h 07 min
